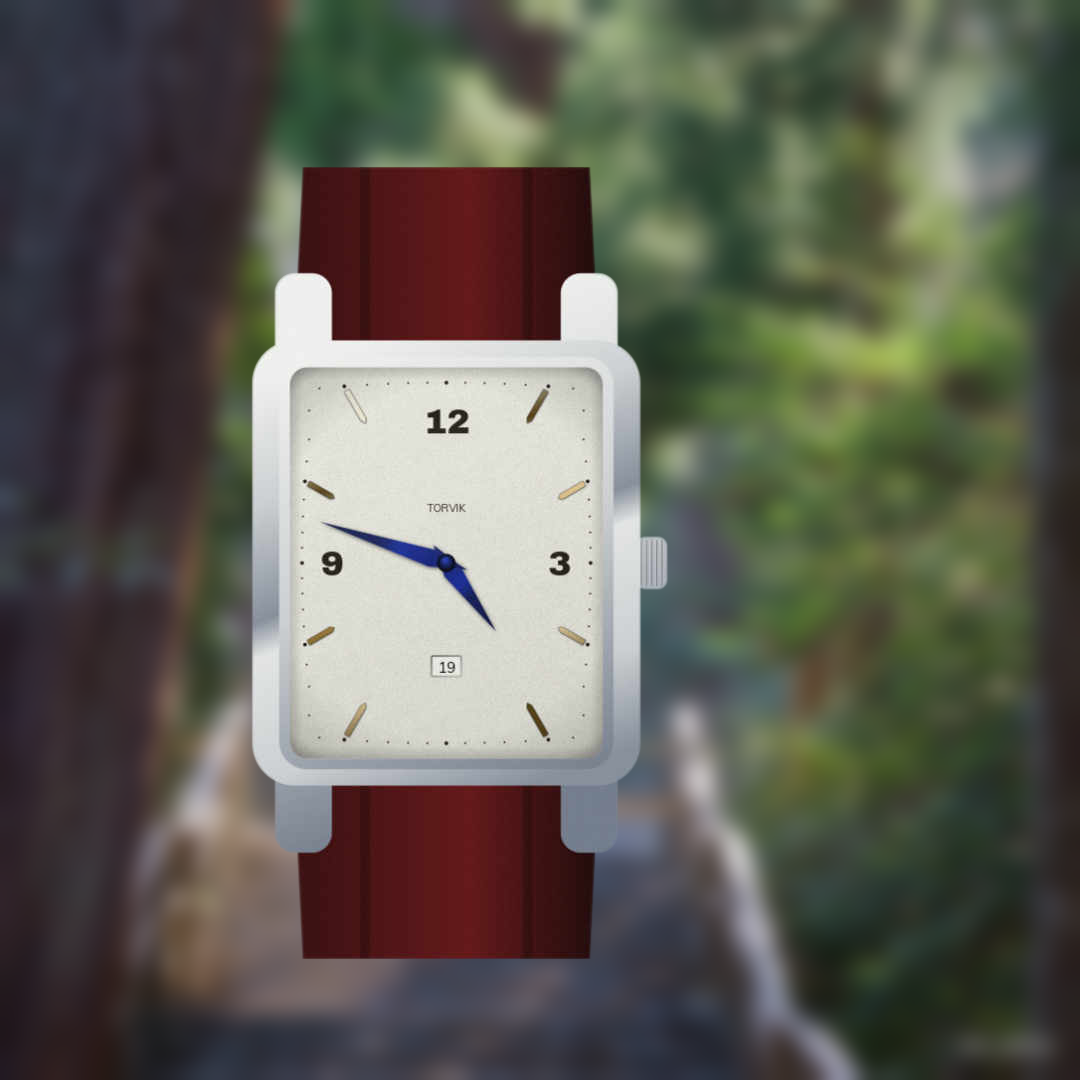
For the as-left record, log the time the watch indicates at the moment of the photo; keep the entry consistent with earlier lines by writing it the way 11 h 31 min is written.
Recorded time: 4 h 48 min
